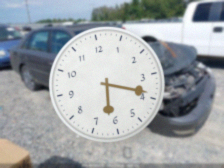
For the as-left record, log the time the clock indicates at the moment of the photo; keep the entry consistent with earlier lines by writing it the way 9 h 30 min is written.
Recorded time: 6 h 19 min
